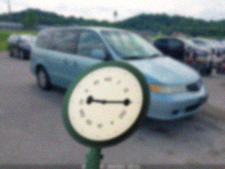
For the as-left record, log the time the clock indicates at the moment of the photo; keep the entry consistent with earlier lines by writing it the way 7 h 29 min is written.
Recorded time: 9 h 15 min
